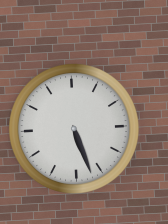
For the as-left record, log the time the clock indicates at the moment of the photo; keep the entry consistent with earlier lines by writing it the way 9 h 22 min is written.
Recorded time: 5 h 27 min
